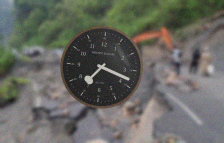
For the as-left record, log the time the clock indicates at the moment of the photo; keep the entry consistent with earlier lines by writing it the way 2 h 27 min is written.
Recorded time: 7 h 18 min
